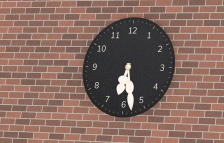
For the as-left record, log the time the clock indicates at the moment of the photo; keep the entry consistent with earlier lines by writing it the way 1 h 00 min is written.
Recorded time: 6 h 28 min
